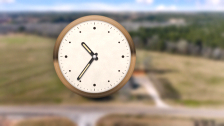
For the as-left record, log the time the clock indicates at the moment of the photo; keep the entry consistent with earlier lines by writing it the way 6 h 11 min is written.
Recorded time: 10 h 36 min
